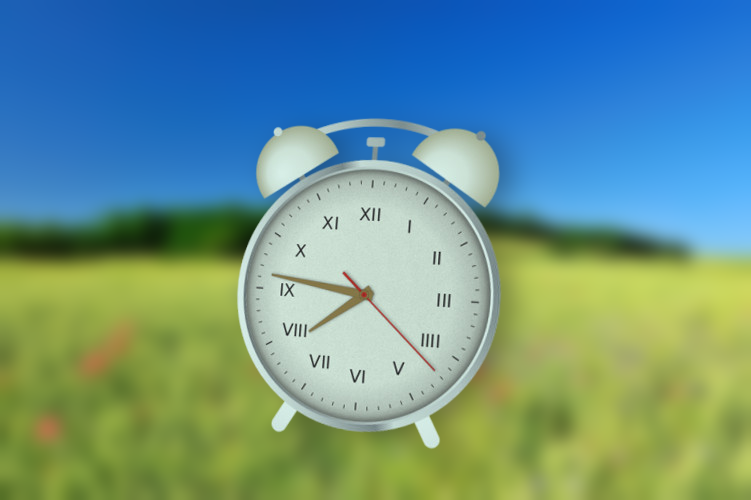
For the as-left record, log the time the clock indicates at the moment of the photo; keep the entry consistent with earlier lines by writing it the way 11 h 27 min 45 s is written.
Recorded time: 7 h 46 min 22 s
